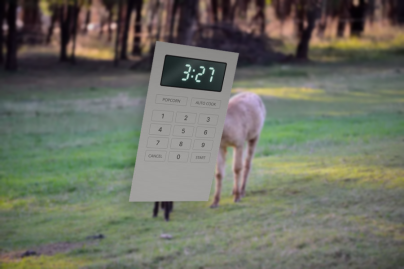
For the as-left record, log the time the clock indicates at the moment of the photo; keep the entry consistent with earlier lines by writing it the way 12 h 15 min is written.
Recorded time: 3 h 27 min
